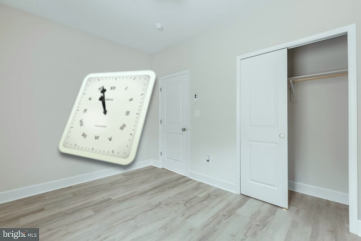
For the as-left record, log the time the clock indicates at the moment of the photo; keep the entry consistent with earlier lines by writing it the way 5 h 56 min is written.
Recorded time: 10 h 56 min
